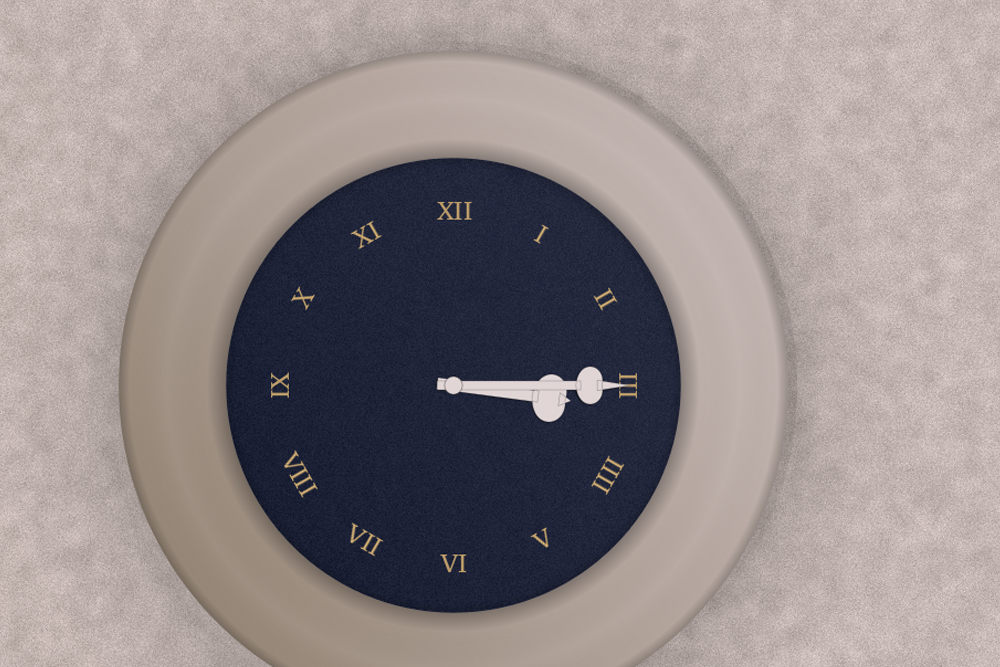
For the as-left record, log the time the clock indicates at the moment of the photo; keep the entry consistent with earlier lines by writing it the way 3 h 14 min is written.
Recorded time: 3 h 15 min
